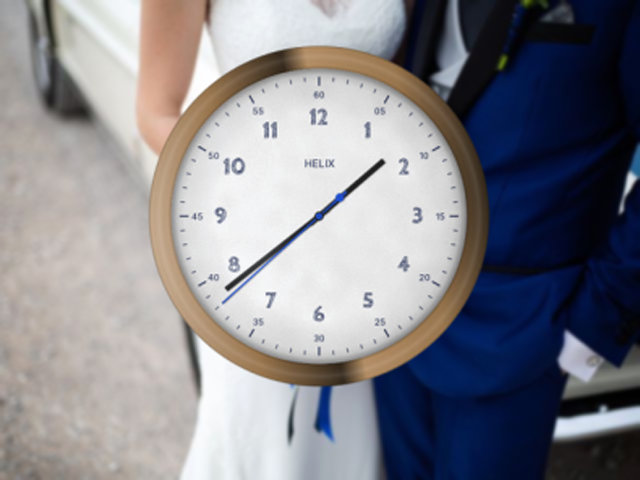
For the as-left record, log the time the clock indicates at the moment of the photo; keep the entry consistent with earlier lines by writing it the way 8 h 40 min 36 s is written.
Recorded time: 1 h 38 min 38 s
